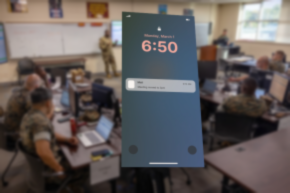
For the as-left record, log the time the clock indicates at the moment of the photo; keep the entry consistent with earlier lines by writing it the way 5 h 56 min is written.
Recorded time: 6 h 50 min
